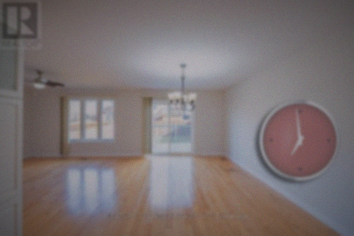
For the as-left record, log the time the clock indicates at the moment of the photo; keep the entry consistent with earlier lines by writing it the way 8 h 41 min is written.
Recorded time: 6 h 59 min
